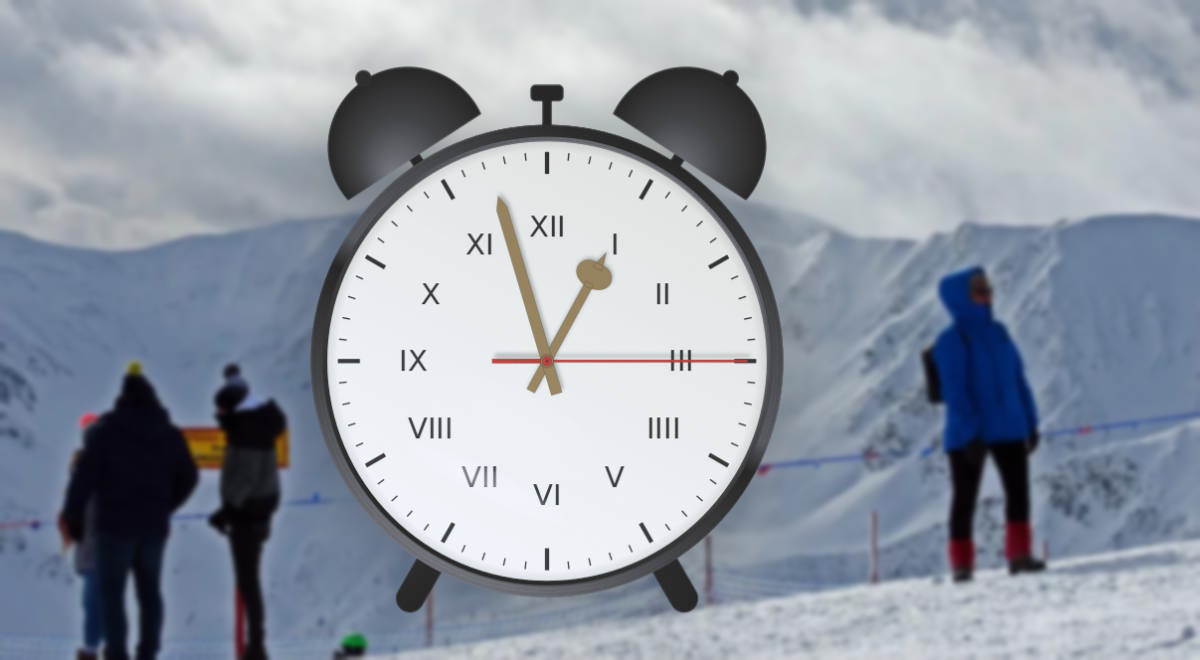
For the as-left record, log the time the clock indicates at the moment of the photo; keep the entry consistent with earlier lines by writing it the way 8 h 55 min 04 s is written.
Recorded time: 12 h 57 min 15 s
